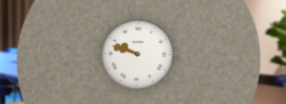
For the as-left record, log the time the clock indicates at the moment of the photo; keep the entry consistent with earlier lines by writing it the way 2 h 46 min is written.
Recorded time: 9 h 48 min
